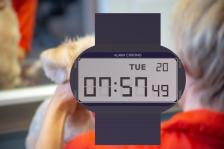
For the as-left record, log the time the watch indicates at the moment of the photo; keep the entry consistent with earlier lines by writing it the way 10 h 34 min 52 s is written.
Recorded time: 7 h 57 min 49 s
